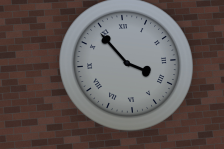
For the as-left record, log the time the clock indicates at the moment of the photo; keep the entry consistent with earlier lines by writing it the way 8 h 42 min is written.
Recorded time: 3 h 54 min
